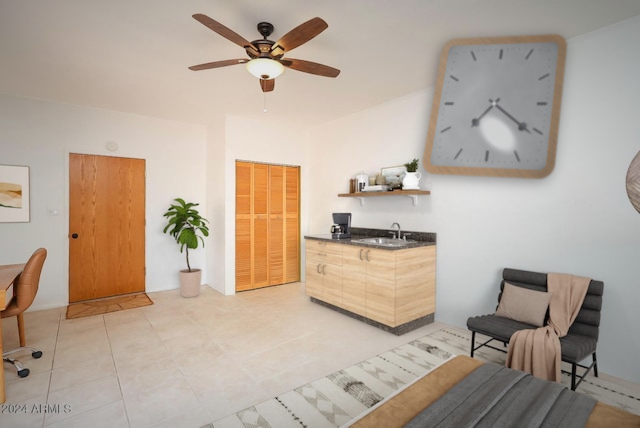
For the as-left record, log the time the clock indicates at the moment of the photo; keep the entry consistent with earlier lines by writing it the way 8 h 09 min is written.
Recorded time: 7 h 21 min
